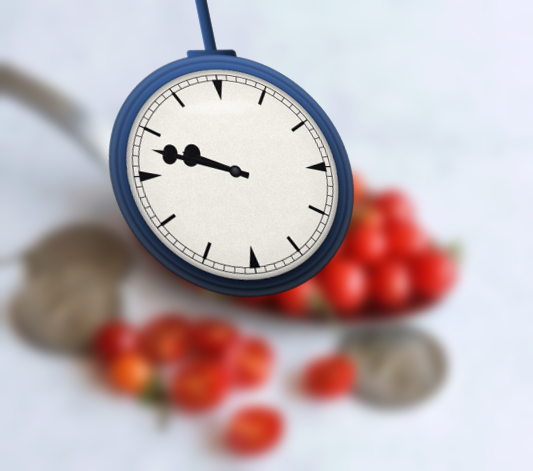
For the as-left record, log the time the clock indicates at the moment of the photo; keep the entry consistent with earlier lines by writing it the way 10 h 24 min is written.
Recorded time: 9 h 48 min
